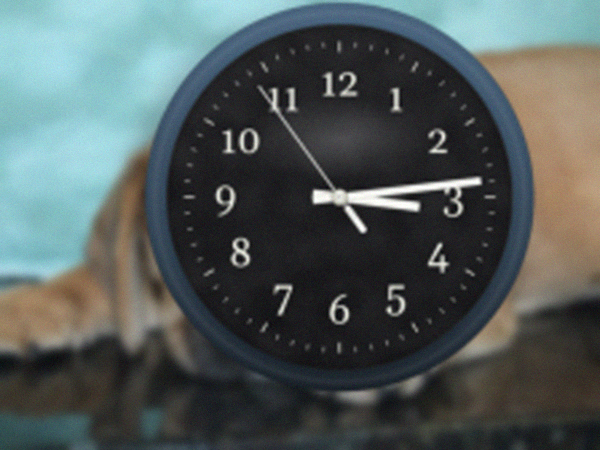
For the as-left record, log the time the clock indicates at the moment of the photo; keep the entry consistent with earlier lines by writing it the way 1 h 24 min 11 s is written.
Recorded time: 3 h 13 min 54 s
